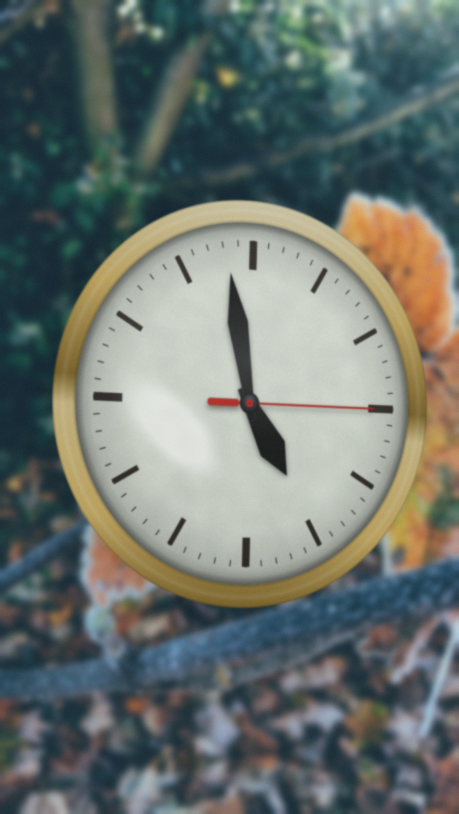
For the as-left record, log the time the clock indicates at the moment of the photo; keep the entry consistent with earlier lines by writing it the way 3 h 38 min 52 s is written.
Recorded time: 4 h 58 min 15 s
